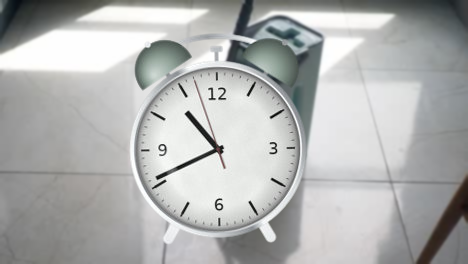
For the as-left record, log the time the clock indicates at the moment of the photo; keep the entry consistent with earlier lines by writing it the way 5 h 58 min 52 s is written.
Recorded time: 10 h 40 min 57 s
